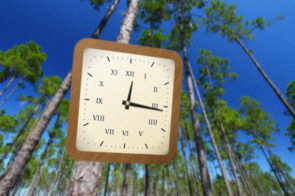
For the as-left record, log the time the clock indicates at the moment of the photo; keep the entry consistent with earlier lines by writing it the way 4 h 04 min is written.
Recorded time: 12 h 16 min
